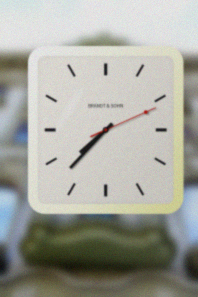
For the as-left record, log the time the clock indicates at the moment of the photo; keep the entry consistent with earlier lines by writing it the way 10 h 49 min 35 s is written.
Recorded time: 7 h 37 min 11 s
